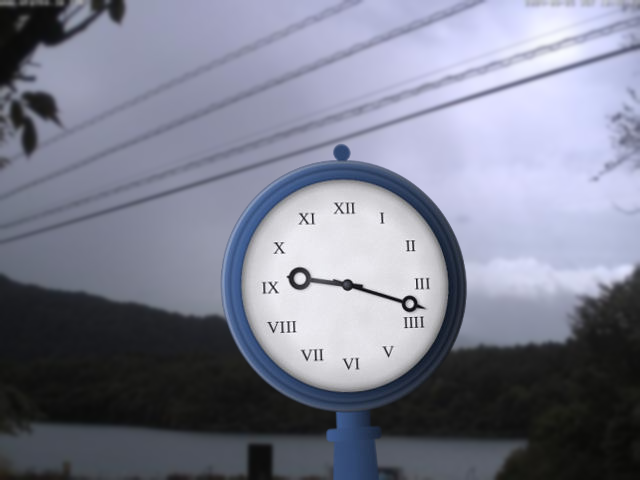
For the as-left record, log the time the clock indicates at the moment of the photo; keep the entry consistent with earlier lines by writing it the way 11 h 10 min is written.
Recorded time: 9 h 18 min
